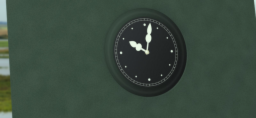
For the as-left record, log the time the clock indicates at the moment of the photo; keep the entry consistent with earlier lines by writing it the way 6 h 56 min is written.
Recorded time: 10 h 02 min
